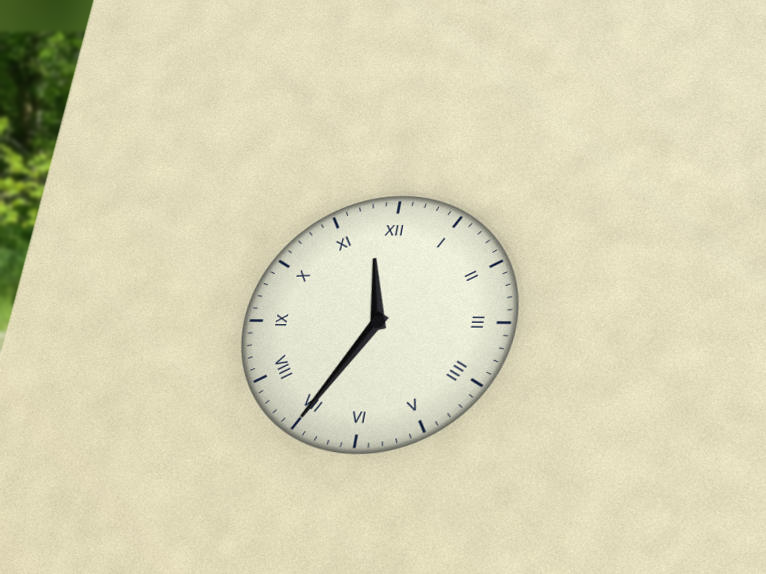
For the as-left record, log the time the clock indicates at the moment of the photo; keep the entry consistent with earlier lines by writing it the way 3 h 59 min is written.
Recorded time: 11 h 35 min
